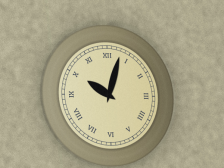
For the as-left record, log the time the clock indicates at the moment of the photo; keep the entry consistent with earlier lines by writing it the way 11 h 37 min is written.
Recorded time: 10 h 03 min
